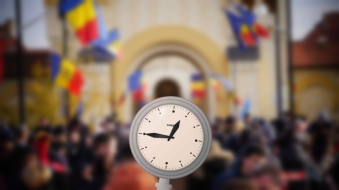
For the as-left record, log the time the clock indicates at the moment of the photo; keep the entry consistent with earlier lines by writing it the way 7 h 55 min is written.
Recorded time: 12 h 45 min
